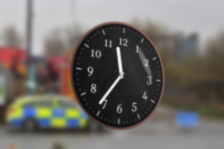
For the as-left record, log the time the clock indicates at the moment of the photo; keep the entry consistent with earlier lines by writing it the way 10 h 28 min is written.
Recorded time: 11 h 36 min
